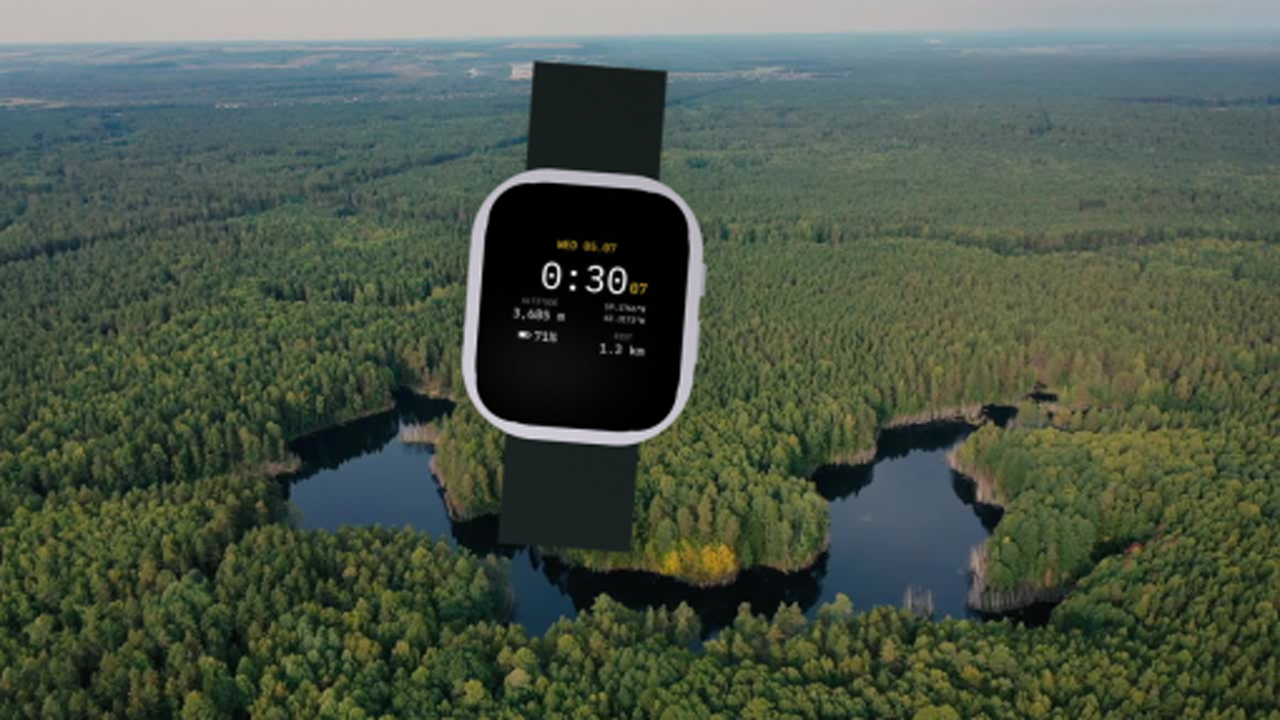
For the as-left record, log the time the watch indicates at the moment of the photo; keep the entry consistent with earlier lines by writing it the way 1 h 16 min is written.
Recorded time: 0 h 30 min
